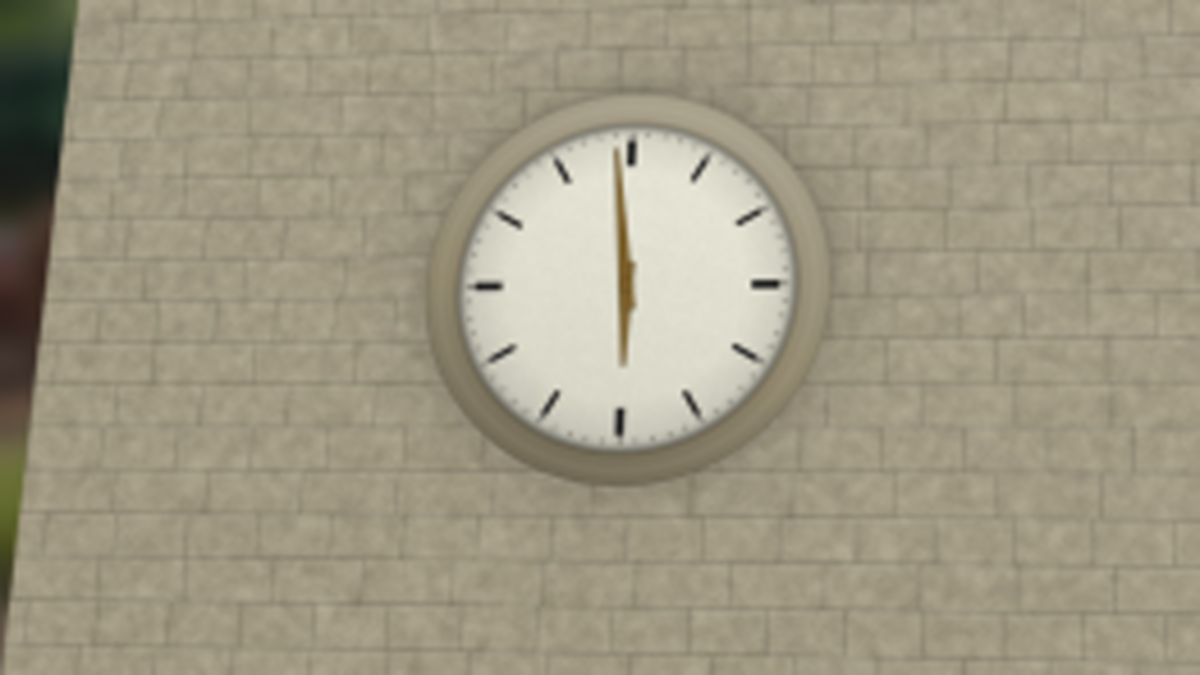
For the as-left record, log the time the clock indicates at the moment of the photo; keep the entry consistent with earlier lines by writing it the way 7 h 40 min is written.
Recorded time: 5 h 59 min
